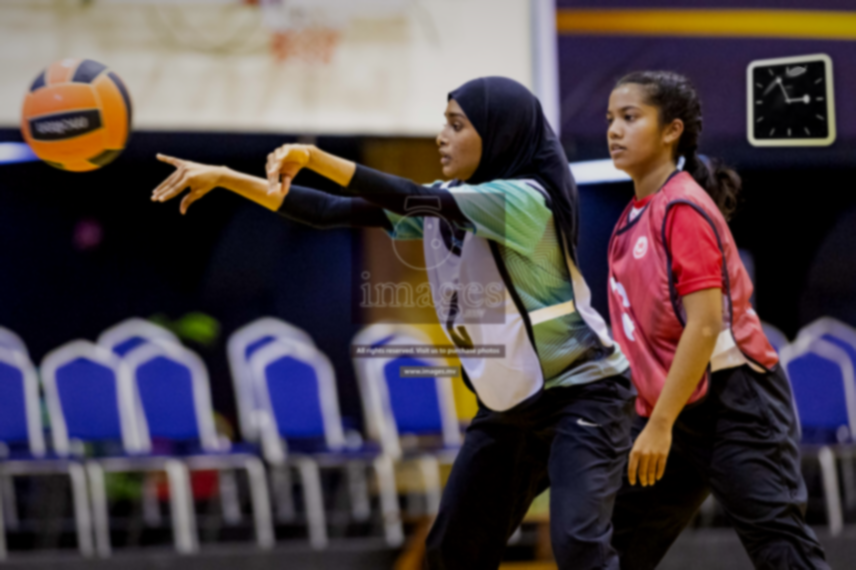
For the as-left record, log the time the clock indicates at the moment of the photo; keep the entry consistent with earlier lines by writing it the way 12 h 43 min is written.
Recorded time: 2 h 56 min
